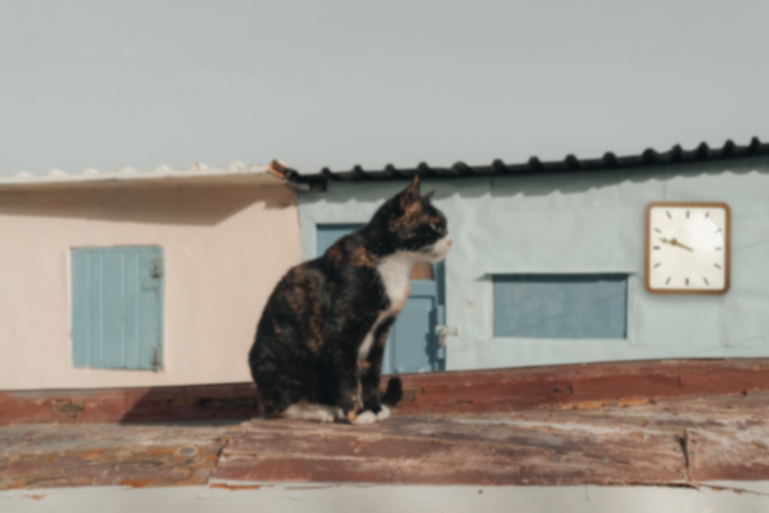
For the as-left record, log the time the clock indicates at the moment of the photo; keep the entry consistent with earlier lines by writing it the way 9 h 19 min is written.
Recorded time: 9 h 48 min
